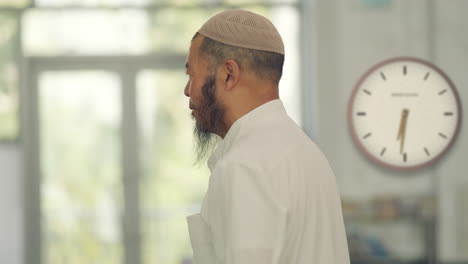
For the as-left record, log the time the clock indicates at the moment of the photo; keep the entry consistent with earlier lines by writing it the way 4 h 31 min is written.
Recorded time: 6 h 31 min
